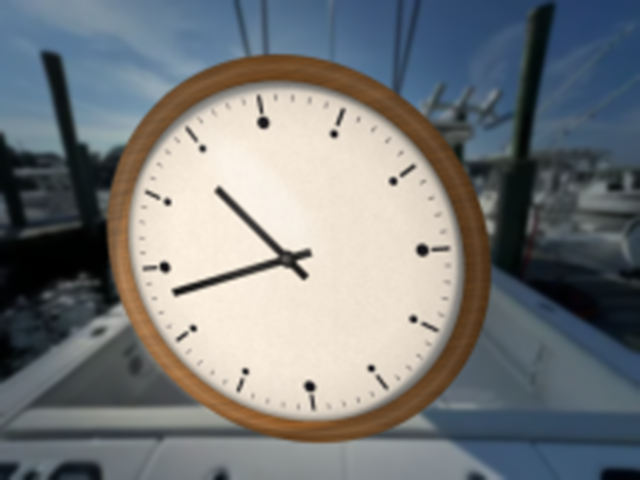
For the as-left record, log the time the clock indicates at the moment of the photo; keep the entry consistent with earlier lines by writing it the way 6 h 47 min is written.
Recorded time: 10 h 43 min
